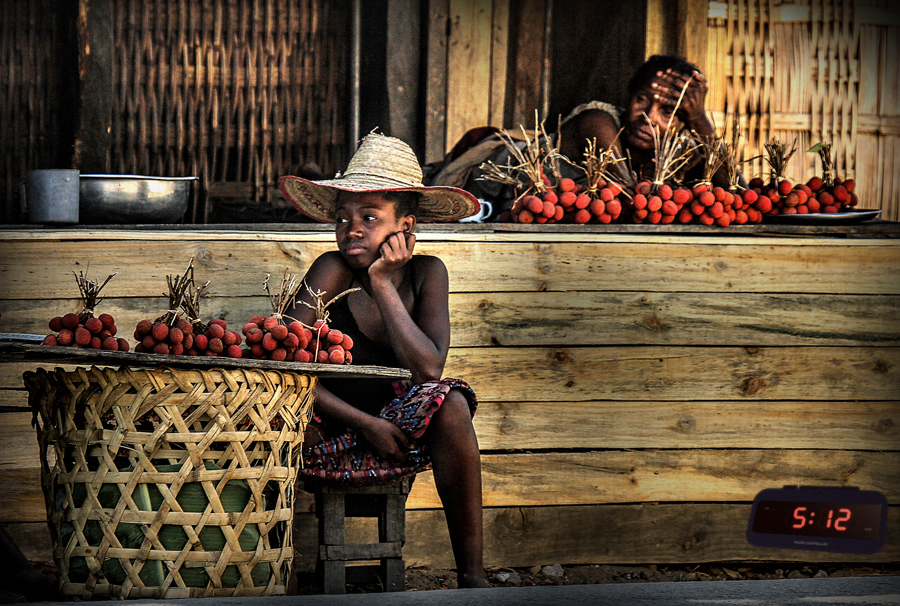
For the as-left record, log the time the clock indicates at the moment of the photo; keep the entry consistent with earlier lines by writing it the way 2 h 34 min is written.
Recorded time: 5 h 12 min
